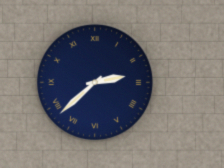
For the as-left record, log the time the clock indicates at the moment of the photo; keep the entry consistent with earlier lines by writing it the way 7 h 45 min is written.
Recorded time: 2 h 38 min
